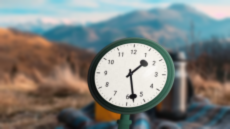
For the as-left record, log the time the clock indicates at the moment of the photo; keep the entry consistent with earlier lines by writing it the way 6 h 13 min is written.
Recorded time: 1 h 28 min
